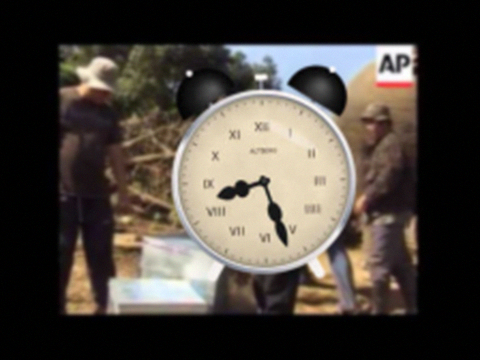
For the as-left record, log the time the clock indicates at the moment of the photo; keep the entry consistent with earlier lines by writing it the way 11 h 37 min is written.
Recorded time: 8 h 27 min
